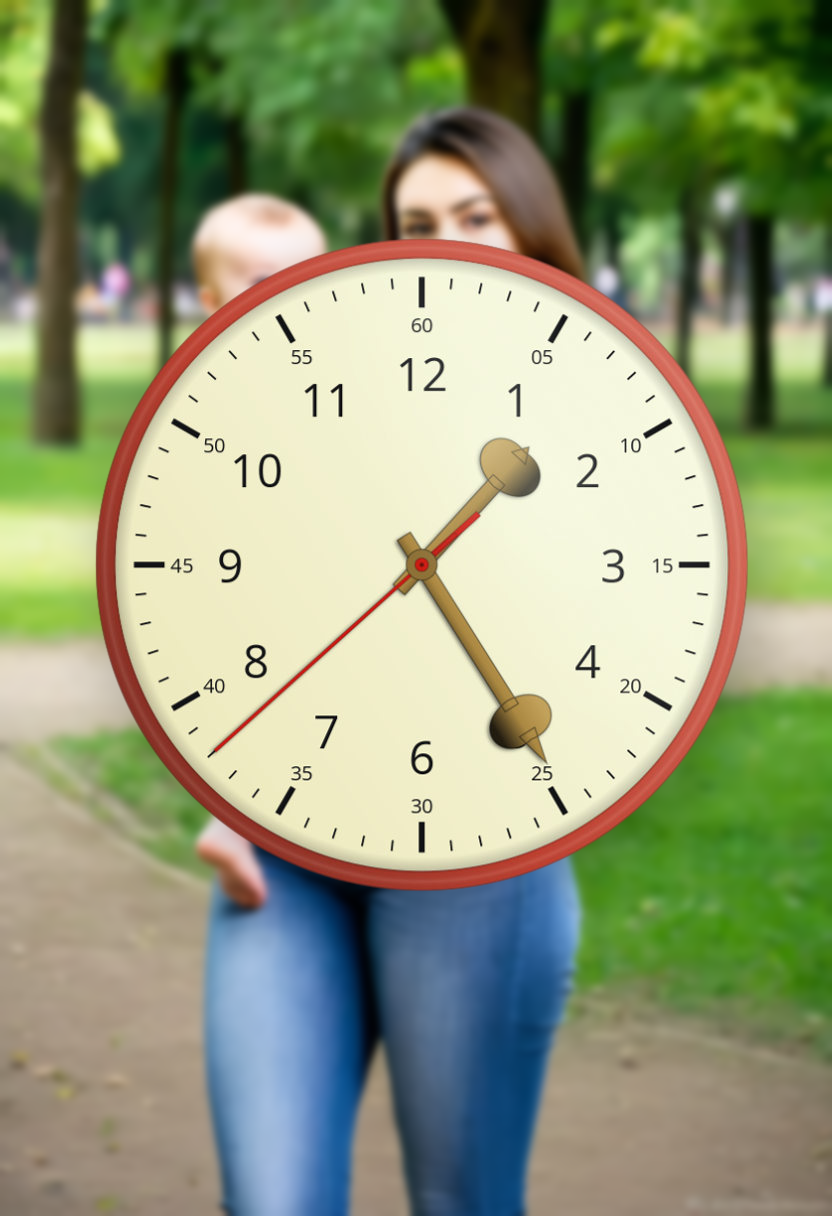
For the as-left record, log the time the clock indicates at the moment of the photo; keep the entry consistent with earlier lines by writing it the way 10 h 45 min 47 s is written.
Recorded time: 1 h 24 min 38 s
